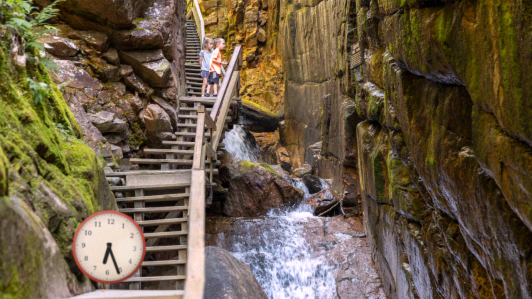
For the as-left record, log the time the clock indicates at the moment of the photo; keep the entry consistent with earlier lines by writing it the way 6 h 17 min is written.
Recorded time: 6 h 26 min
